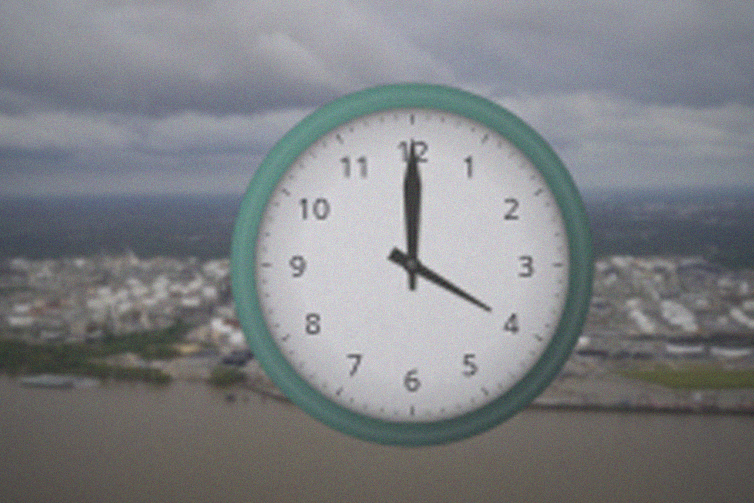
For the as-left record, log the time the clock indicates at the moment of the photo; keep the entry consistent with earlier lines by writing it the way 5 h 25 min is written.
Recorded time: 4 h 00 min
